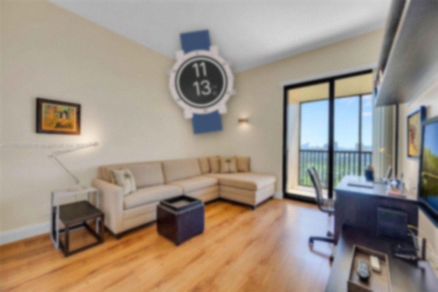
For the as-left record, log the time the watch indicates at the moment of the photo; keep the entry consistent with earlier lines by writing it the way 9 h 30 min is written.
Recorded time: 11 h 13 min
